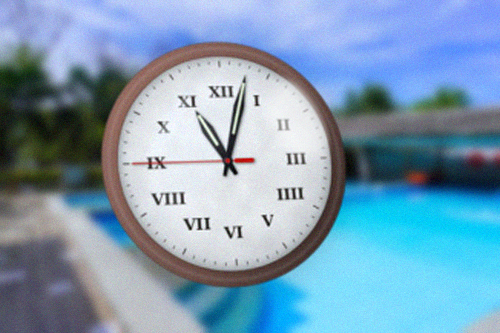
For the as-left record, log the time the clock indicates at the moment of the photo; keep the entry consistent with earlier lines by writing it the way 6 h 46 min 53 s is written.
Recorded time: 11 h 02 min 45 s
